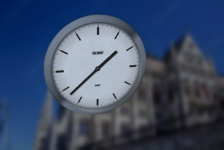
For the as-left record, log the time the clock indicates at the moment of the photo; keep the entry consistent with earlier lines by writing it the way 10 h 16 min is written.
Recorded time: 1 h 38 min
